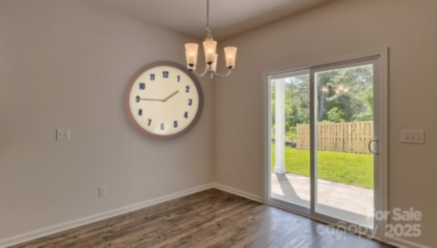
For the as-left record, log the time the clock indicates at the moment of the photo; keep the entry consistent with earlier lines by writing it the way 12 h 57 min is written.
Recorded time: 1 h 45 min
